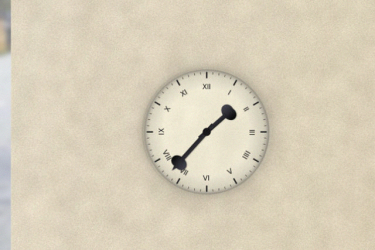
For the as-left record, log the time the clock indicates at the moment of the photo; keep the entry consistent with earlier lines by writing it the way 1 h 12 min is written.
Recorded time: 1 h 37 min
